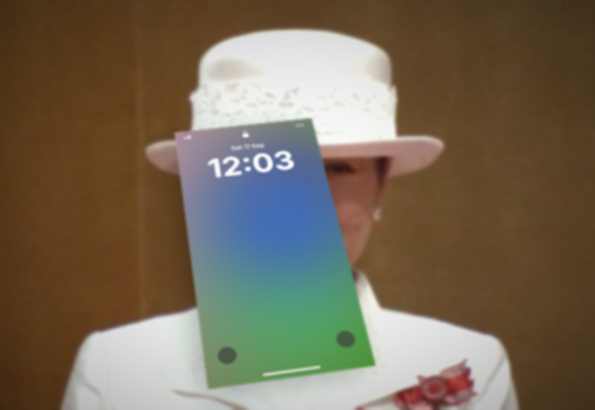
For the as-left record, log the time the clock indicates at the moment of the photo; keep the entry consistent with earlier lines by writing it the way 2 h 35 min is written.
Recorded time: 12 h 03 min
